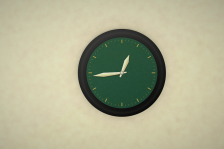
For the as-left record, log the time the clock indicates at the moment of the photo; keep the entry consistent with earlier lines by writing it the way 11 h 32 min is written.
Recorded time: 12 h 44 min
